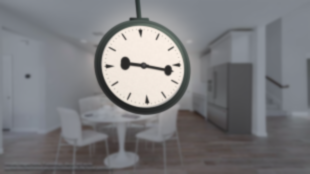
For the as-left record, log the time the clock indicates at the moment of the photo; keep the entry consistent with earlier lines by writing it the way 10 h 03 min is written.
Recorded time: 9 h 17 min
